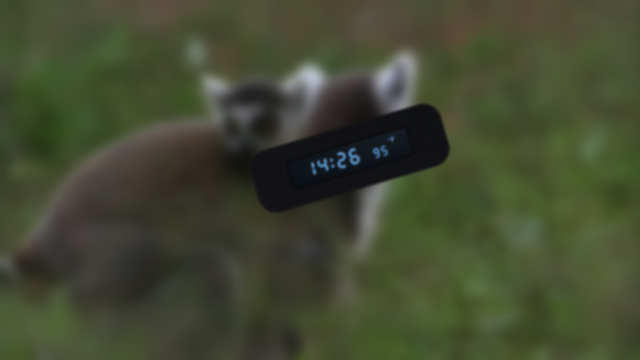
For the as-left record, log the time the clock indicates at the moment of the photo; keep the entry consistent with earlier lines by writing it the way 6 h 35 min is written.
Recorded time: 14 h 26 min
